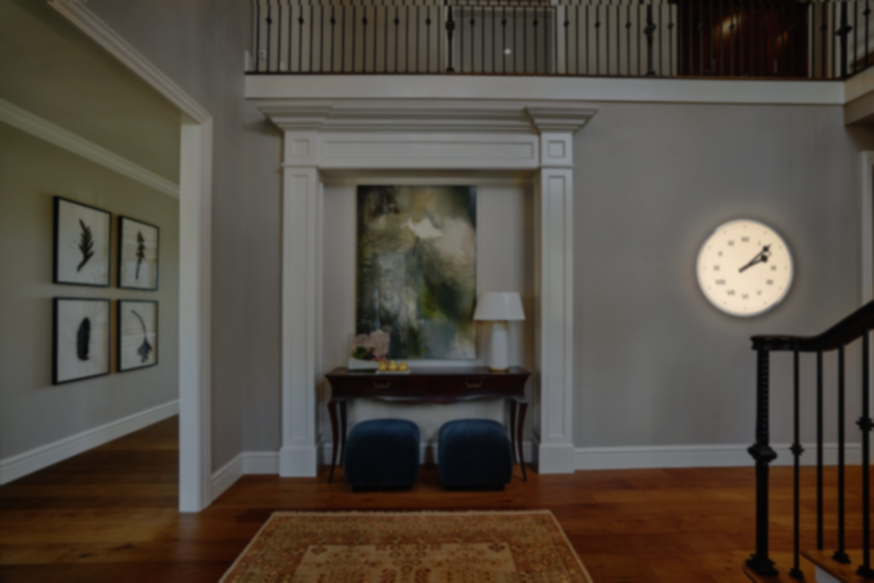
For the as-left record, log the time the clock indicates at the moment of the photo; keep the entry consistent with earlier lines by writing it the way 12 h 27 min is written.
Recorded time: 2 h 08 min
